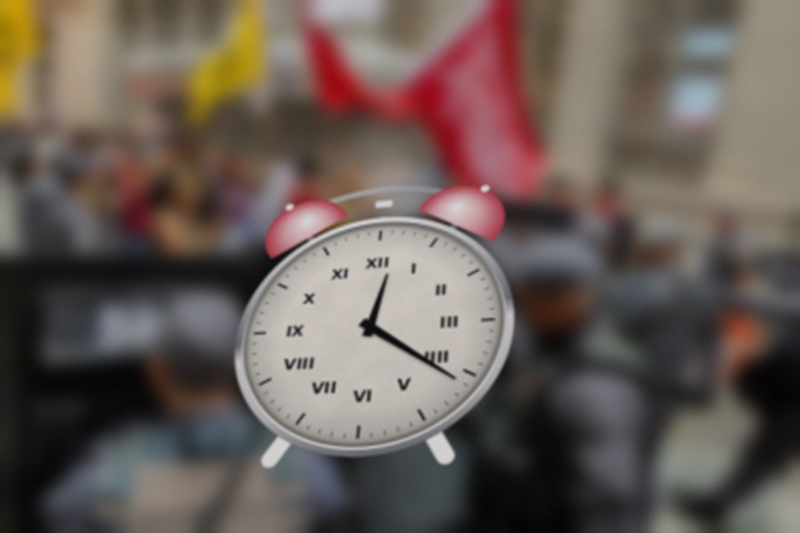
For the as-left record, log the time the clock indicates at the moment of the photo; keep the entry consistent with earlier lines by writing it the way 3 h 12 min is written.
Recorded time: 12 h 21 min
